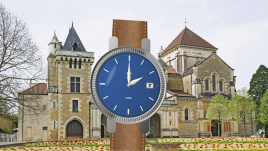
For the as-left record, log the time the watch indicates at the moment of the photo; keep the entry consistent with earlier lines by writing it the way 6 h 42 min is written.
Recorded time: 2 h 00 min
